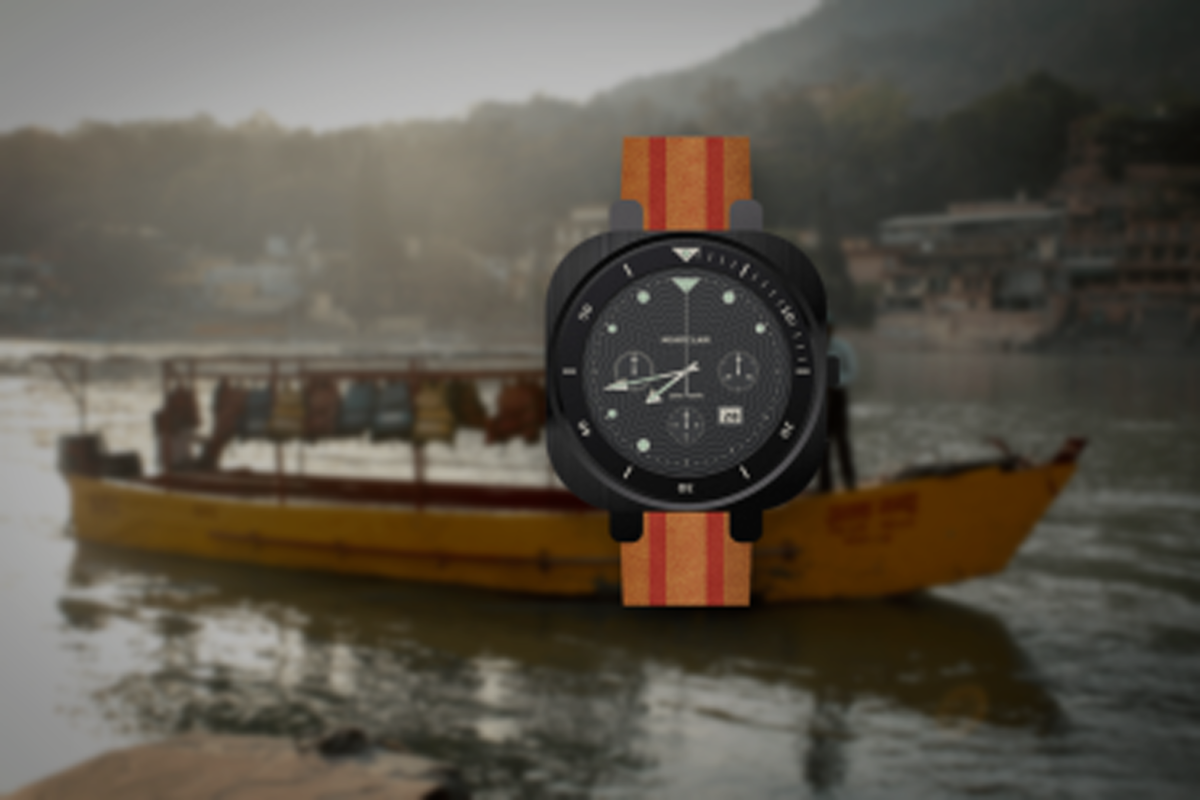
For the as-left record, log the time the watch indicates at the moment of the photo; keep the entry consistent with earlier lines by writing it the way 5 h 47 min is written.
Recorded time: 7 h 43 min
